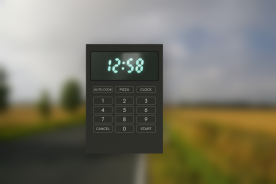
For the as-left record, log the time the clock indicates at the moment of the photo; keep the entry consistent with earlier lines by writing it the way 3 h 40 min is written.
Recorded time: 12 h 58 min
